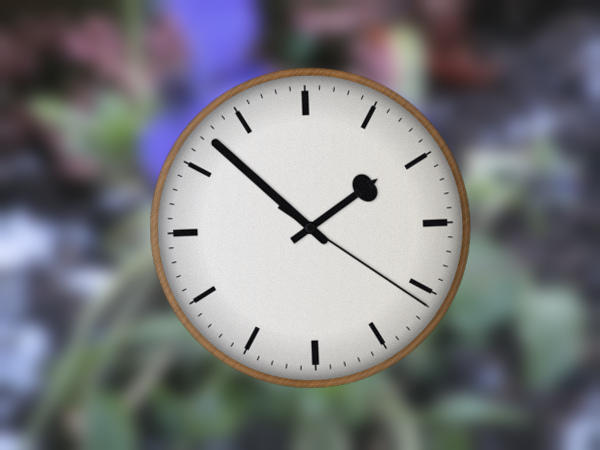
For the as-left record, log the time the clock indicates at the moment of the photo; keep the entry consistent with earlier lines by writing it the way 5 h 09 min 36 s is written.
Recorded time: 1 h 52 min 21 s
